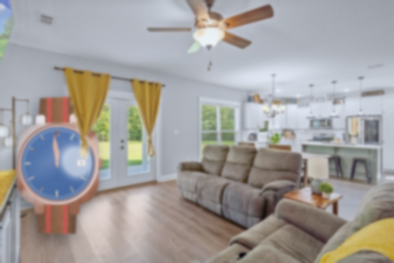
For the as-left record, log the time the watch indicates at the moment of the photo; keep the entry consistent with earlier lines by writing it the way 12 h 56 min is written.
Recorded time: 11 h 59 min
